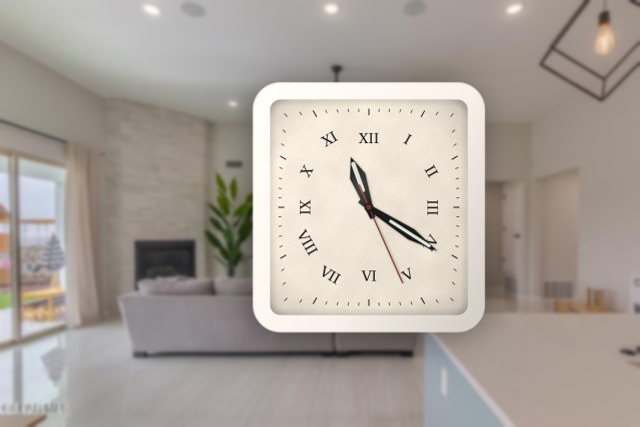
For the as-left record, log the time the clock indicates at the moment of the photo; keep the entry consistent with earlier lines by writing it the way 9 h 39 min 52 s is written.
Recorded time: 11 h 20 min 26 s
